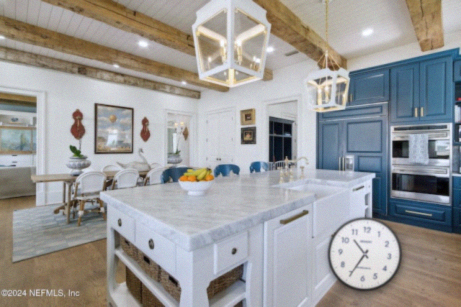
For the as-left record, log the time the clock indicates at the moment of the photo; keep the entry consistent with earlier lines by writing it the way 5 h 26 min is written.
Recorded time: 10 h 35 min
